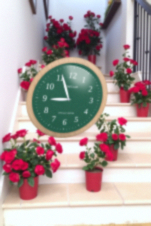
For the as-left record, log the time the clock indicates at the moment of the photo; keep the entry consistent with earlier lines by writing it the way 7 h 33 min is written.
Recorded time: 8 h 56 min
